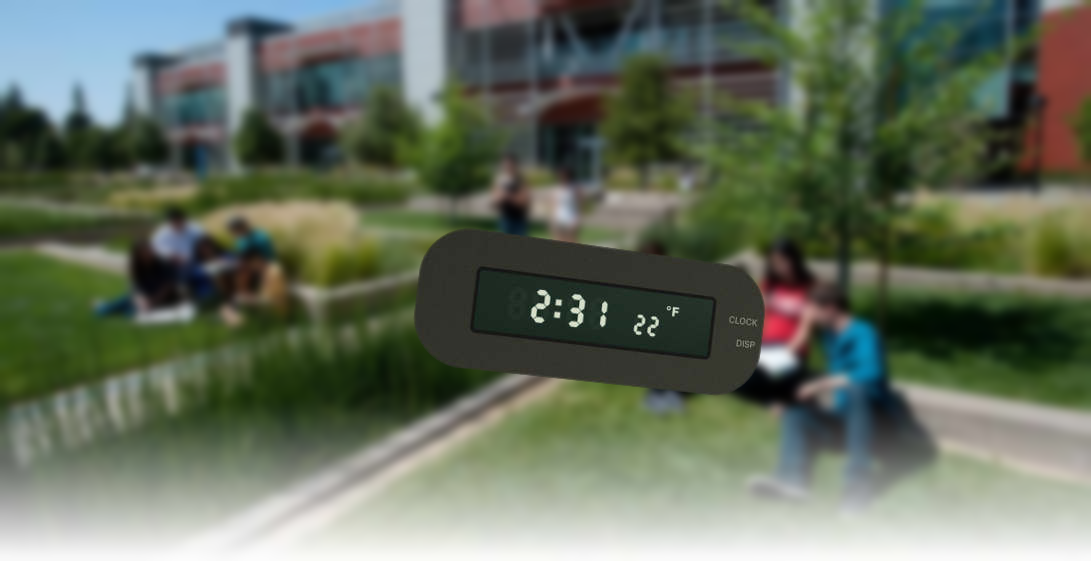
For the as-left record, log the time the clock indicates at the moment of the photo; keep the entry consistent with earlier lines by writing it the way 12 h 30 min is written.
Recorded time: 2 h 31 min
